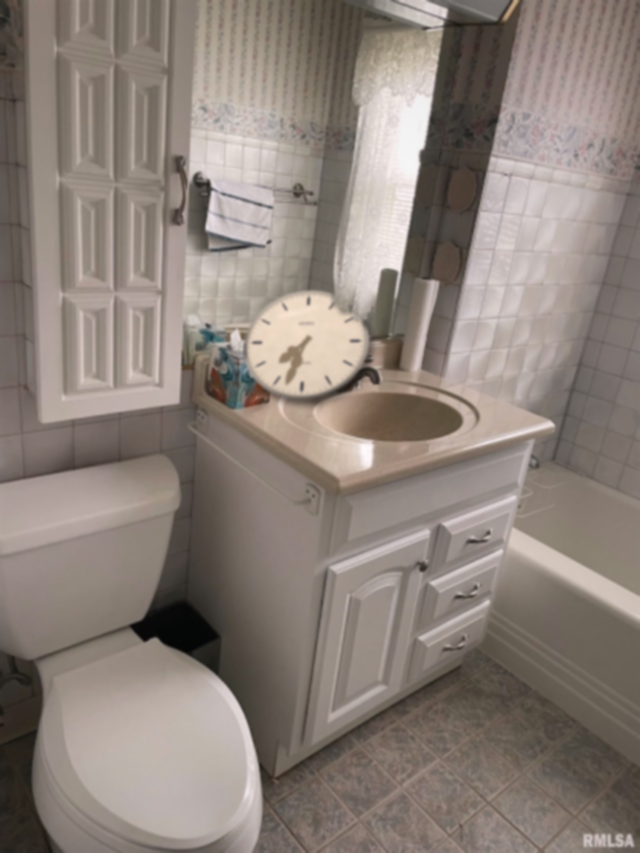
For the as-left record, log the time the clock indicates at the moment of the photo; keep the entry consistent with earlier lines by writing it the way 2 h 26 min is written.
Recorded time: 7 h 33 min
